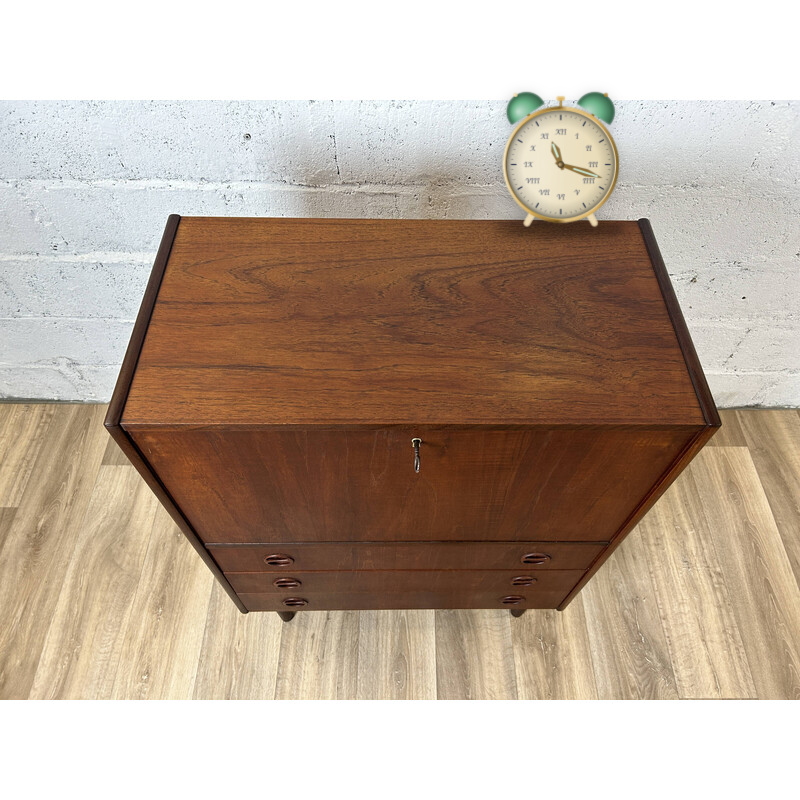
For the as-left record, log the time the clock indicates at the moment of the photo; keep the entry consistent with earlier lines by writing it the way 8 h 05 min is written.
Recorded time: 11 h 18 min
